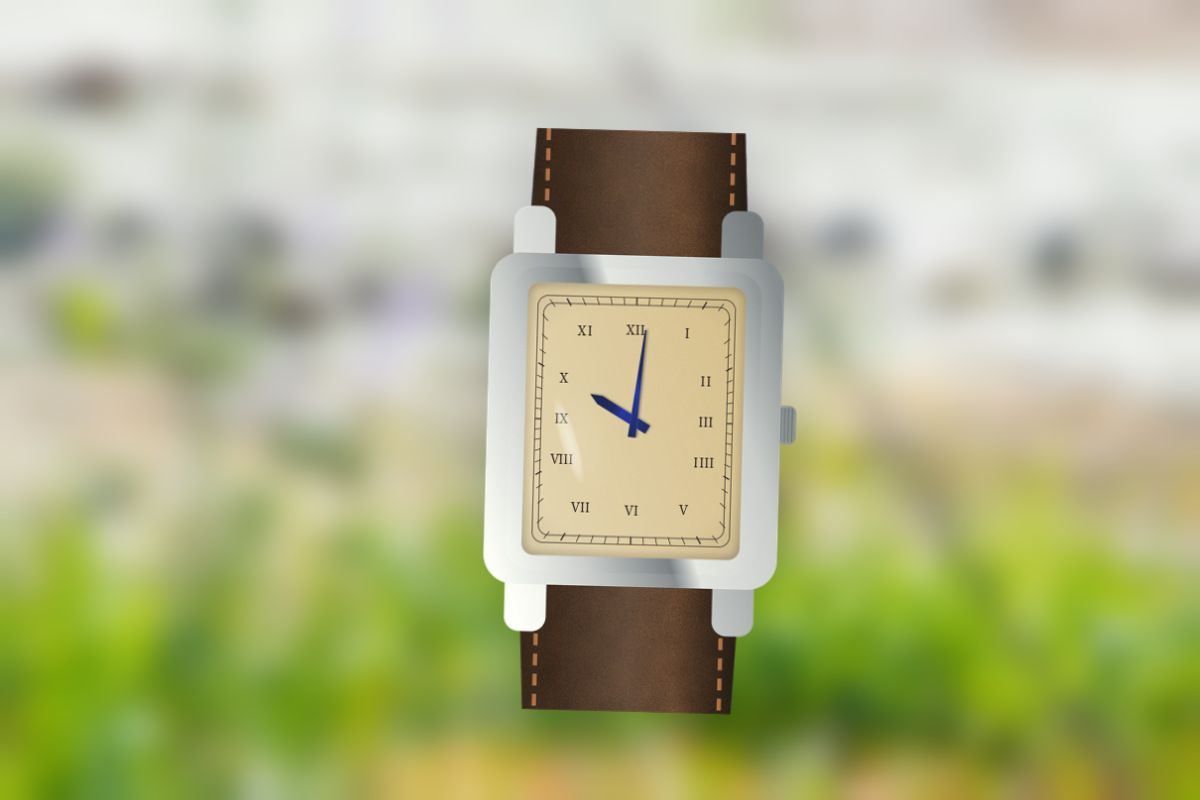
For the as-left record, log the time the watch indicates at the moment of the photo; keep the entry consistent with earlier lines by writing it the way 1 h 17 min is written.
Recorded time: 10 h 01 min
